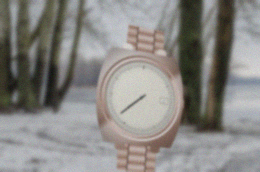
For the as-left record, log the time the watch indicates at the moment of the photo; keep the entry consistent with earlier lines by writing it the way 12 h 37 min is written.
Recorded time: 7 h 38 min
